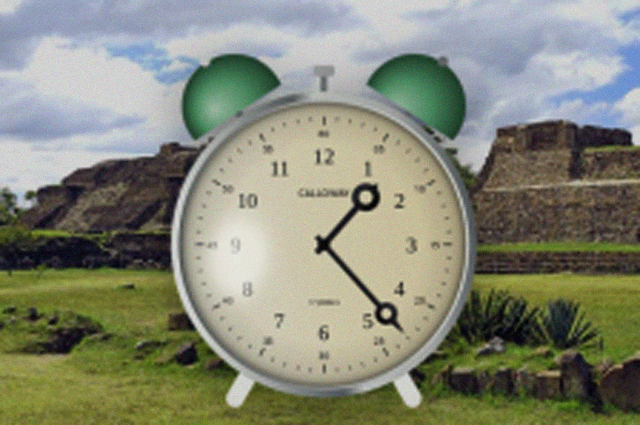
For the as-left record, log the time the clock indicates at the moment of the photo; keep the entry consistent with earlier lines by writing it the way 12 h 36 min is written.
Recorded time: 1 h 23 min
